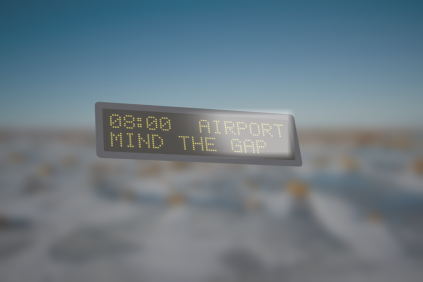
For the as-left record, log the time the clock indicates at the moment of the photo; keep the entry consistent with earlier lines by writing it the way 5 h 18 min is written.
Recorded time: 8 h 00 min
